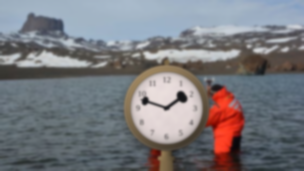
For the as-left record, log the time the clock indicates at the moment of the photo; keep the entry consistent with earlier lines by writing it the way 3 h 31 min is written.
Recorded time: 1 h 48 min
